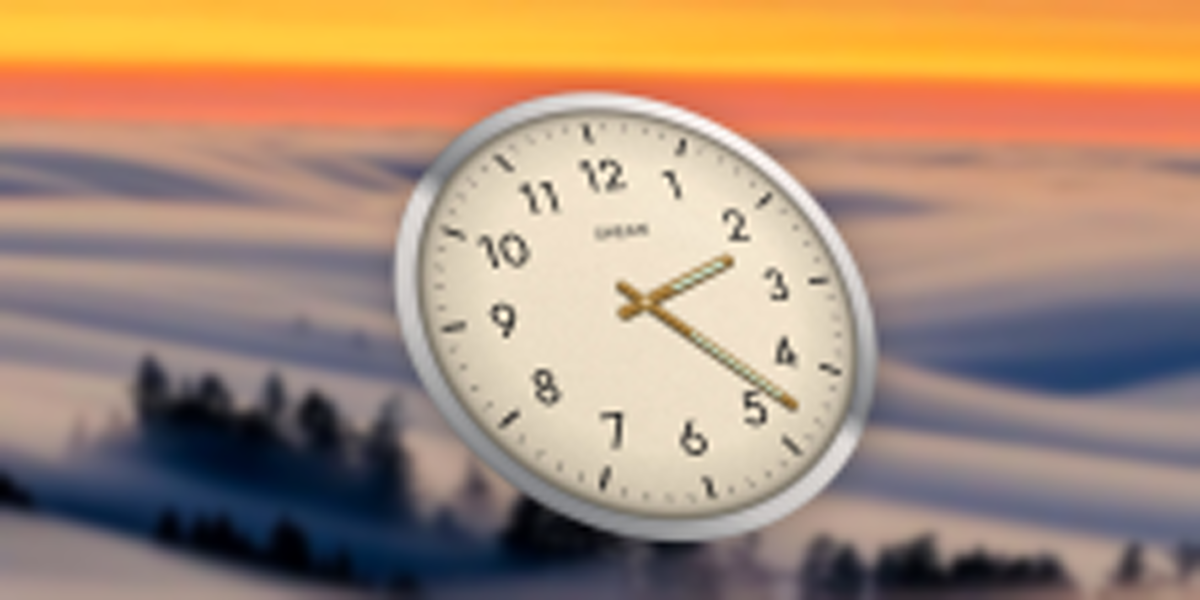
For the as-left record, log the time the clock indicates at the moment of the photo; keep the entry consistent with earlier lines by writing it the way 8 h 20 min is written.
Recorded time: 2 h 23 min
